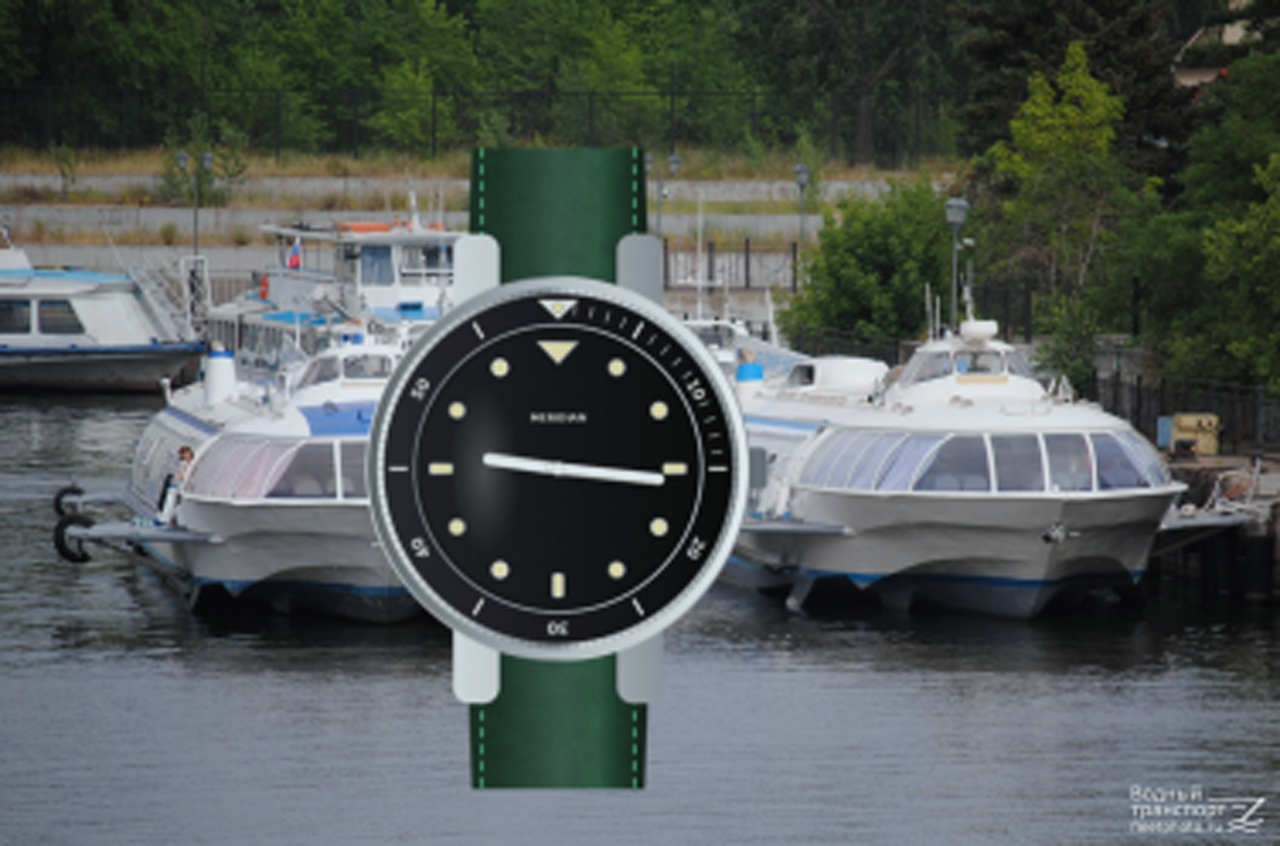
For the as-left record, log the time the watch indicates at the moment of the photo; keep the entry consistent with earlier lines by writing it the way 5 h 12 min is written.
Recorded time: 9 h 16 min
